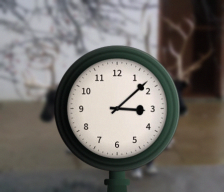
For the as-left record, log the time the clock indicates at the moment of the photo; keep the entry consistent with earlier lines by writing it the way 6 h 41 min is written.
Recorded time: 3 h 08 min
